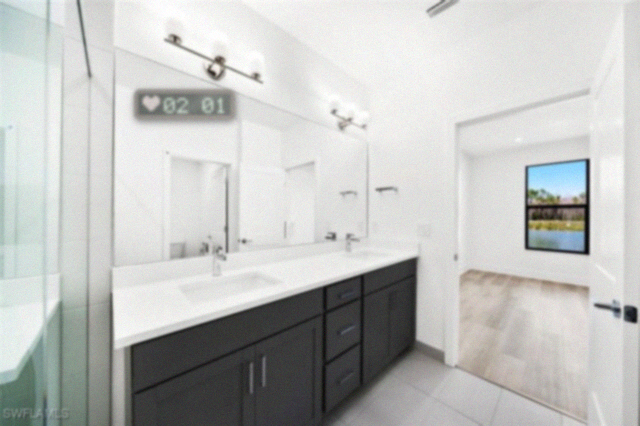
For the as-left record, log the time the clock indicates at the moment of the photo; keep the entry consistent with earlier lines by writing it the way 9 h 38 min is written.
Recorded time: 2 h 01 min
